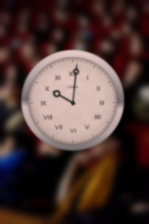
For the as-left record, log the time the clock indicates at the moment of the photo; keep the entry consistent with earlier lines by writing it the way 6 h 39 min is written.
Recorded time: 10 h 01 min
